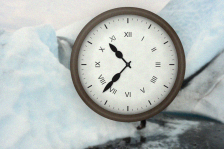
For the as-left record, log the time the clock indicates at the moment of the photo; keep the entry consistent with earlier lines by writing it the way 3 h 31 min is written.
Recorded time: 10 h 37 min
